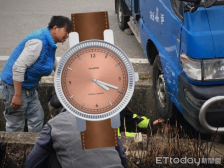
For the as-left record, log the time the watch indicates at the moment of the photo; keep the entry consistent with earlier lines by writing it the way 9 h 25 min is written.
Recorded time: 4 h 19 min
